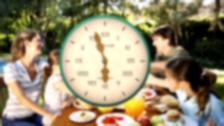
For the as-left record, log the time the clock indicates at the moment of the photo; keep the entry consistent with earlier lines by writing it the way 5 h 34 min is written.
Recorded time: 5 h 57 min
